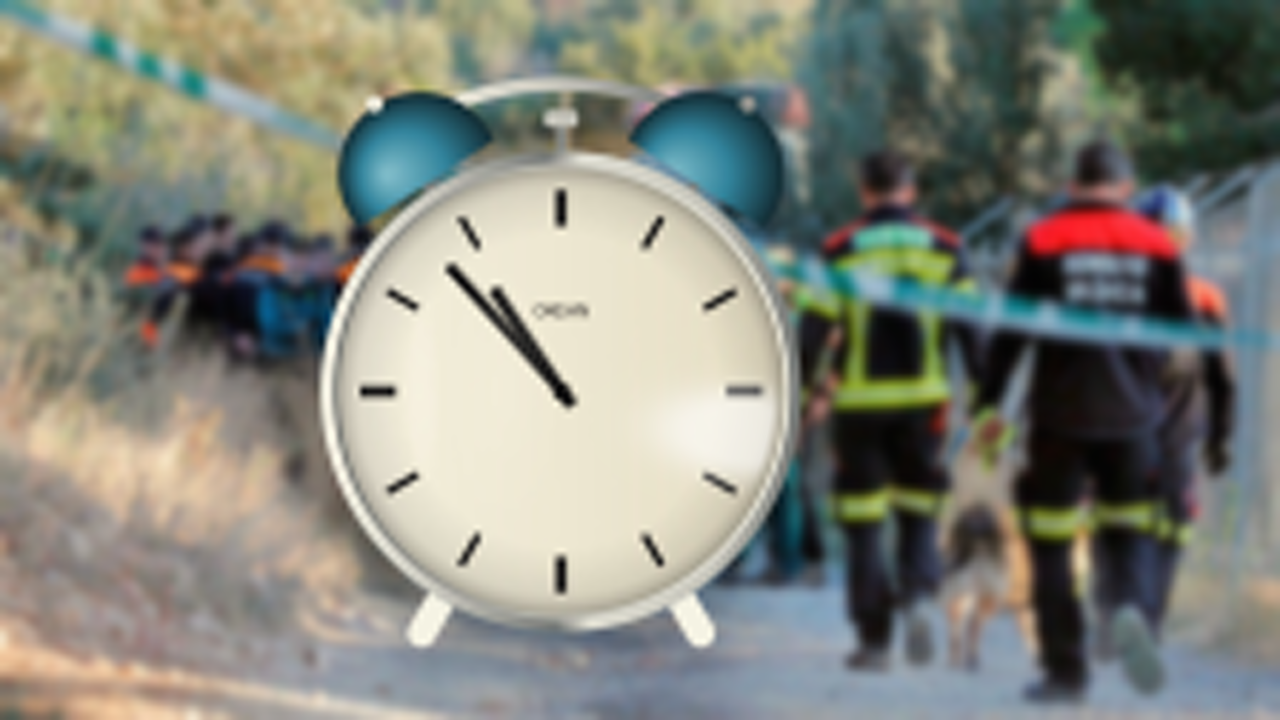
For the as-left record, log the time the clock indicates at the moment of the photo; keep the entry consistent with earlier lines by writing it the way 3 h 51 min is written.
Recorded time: 10 h 53 min
